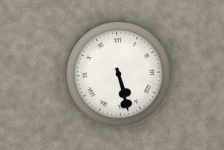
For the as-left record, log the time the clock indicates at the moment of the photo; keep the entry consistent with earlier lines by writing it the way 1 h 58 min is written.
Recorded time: 5 h 28 min
